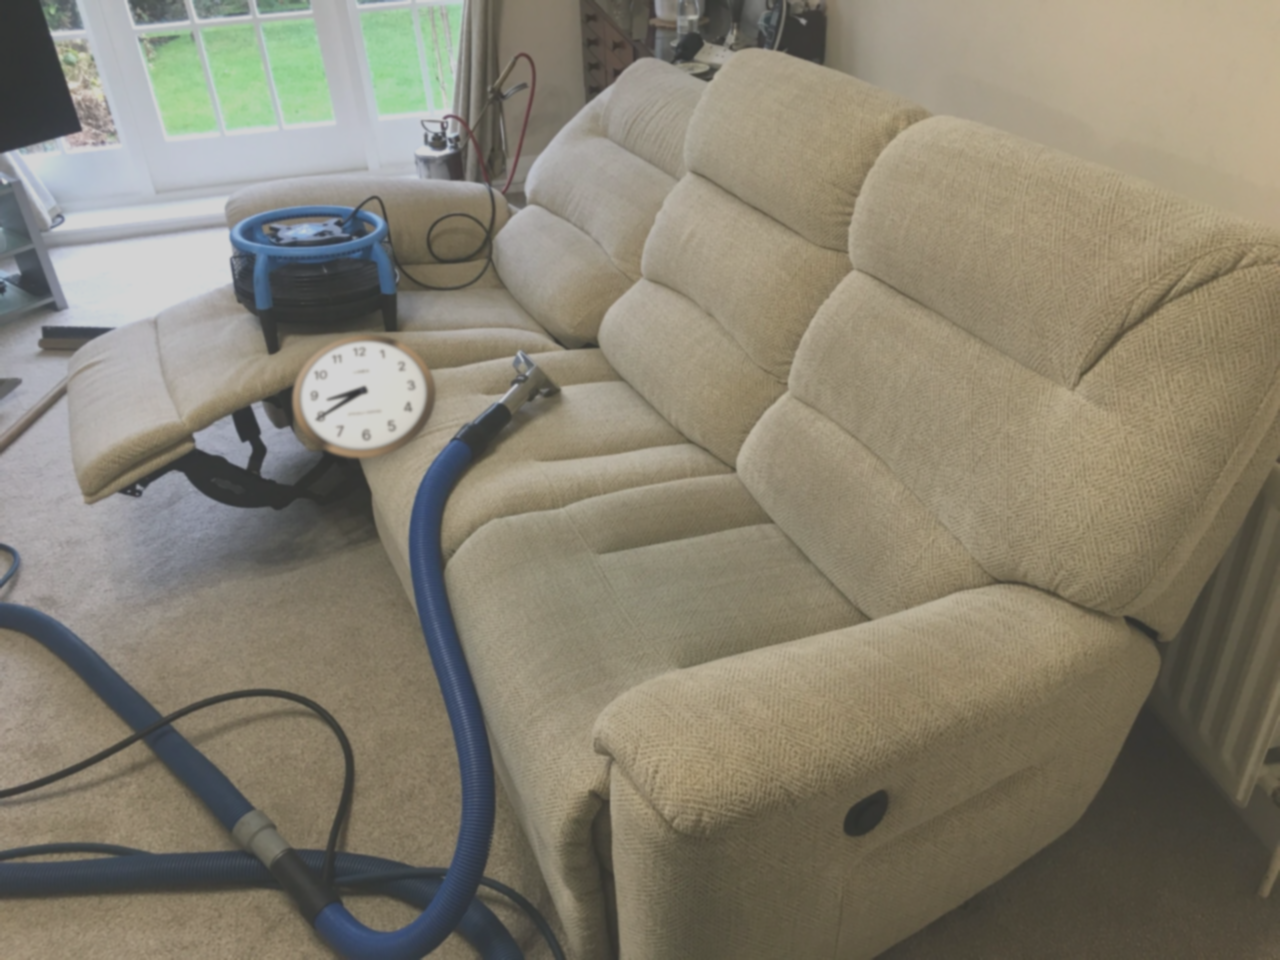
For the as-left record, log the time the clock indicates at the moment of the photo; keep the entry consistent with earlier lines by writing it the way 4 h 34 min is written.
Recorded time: 8 h 40 min
